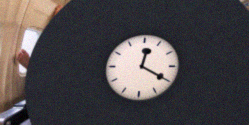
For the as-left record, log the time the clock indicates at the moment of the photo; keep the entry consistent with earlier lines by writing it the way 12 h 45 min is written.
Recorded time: 12 h 20 min
